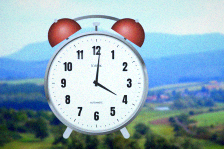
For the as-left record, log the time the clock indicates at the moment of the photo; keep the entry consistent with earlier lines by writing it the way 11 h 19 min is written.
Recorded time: 4 h 01 min
